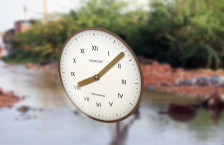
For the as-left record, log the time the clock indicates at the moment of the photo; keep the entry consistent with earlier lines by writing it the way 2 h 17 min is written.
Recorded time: 8 h 08 min
